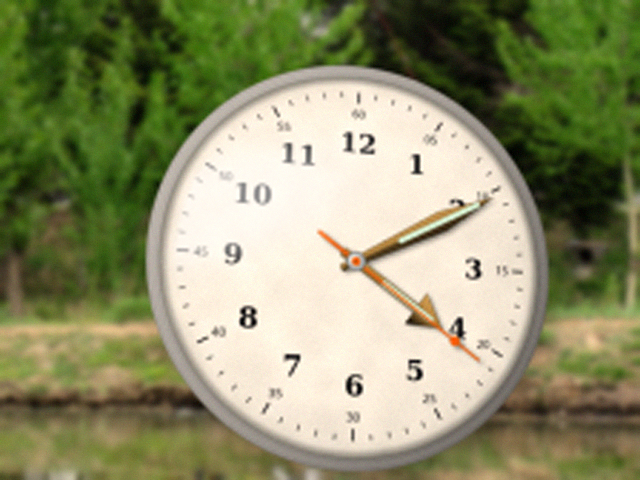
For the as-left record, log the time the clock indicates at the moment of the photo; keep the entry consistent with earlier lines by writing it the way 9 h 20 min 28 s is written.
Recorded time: 4 h 10 min 21 s
